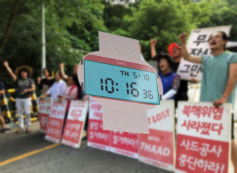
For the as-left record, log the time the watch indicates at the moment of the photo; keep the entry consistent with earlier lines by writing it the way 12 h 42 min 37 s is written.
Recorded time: 10 h 16 min 36 s
